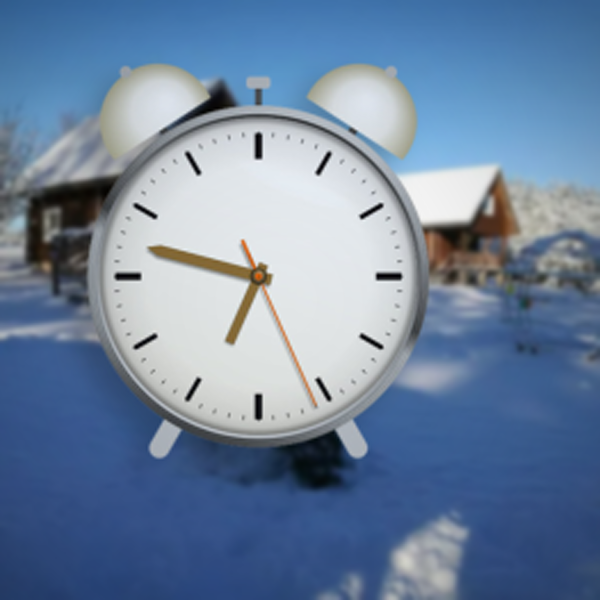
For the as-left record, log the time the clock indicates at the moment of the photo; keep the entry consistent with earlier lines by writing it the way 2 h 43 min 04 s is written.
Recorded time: 6 h 47 min 26 s
